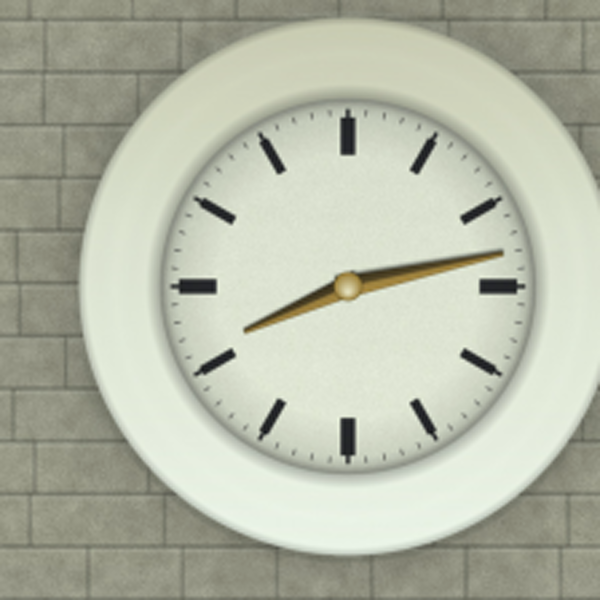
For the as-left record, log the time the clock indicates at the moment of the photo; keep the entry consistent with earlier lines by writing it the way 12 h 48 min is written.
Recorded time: 8 h 13 min
